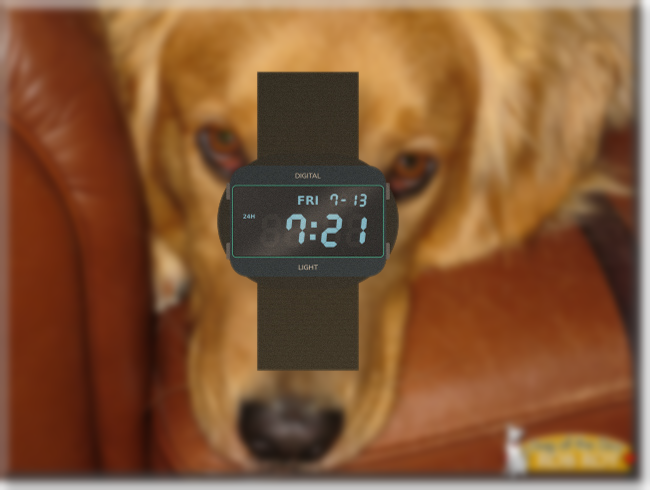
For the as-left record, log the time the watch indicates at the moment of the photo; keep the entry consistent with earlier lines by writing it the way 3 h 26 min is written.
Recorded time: 7 h 21 min
